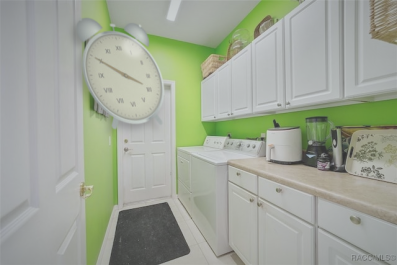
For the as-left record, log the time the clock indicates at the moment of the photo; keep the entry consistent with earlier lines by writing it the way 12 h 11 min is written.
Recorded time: 3 h 50 min
